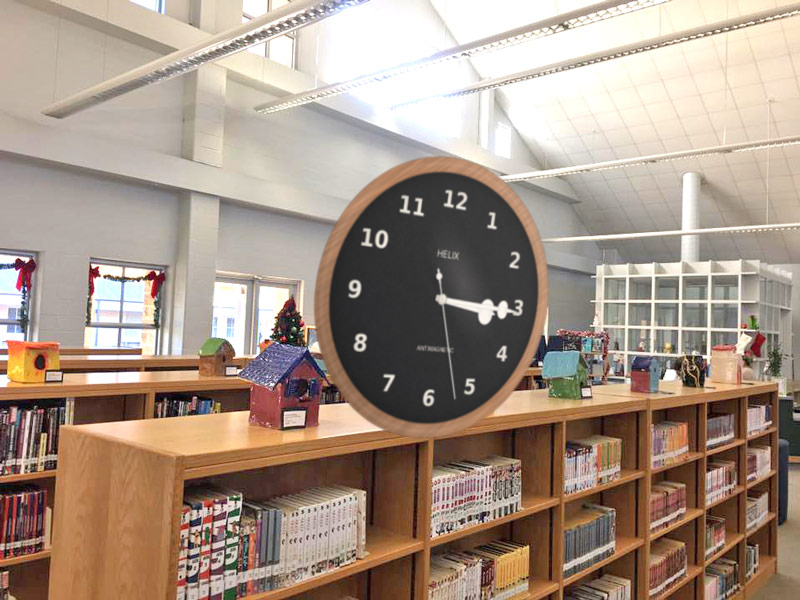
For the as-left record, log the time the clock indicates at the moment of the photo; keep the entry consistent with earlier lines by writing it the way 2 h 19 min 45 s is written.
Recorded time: 3 h 15 min 27 s
